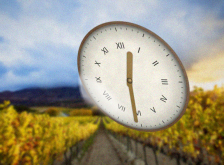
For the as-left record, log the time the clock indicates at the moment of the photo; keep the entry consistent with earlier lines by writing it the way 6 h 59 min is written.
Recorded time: 12 h 31 min
